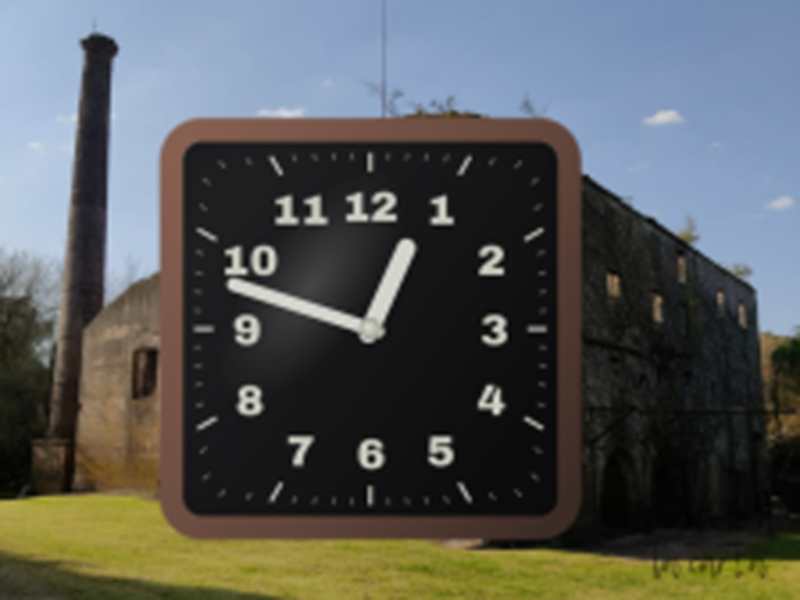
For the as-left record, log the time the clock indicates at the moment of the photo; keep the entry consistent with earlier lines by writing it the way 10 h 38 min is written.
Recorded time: 12 h 48 min
